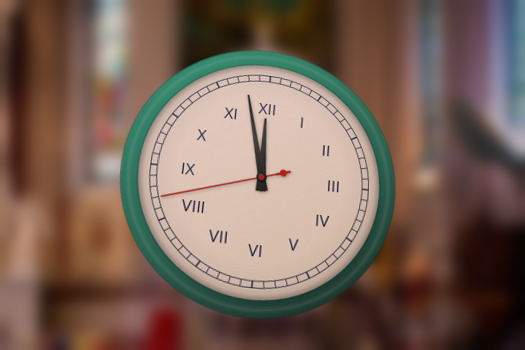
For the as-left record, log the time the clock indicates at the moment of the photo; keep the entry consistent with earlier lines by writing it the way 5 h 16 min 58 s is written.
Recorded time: 11 h 57 min 42 s
